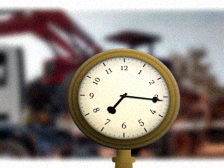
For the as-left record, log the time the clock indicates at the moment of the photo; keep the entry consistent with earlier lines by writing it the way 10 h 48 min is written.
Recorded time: 7 h 16 min
